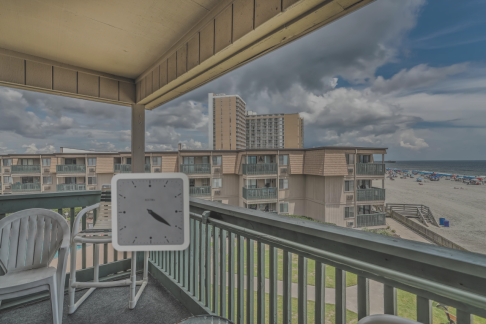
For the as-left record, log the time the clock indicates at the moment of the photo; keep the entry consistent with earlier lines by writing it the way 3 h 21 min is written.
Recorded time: 4 h 21 min
